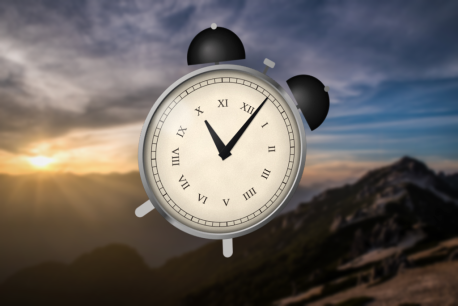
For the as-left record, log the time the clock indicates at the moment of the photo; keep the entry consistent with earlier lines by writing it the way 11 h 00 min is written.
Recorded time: 10 h 02 min
